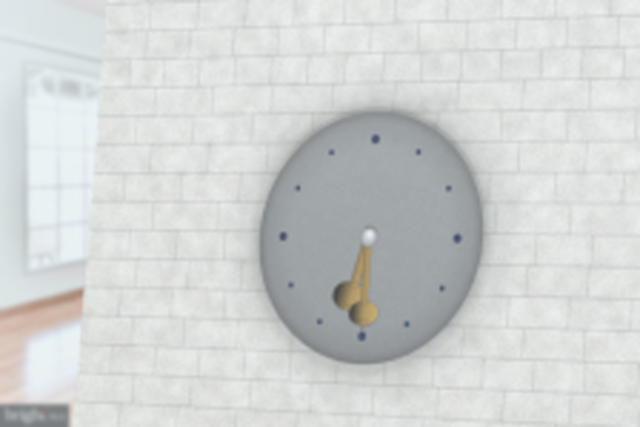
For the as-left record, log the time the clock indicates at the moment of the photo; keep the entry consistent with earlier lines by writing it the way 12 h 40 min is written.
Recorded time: 6 h 30 min
